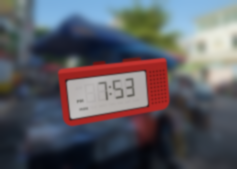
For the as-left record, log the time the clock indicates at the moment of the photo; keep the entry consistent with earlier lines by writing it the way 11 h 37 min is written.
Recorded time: 7 h 53 min
